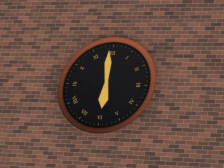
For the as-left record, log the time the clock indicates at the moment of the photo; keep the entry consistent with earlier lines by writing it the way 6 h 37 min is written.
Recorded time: 5 h 59 min
